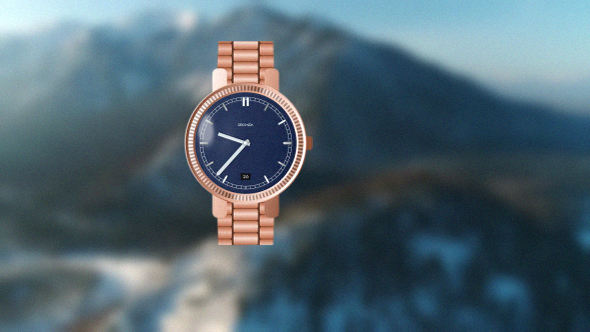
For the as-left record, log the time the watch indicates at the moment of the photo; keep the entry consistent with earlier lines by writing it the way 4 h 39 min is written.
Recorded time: 9 h 37 min
